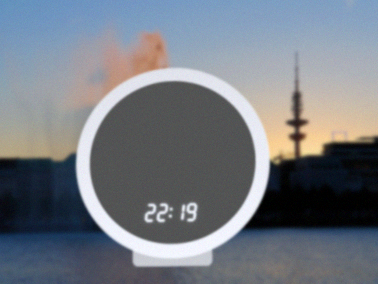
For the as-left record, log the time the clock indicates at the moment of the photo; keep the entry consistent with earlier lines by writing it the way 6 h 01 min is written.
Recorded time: 22 h 19 min
